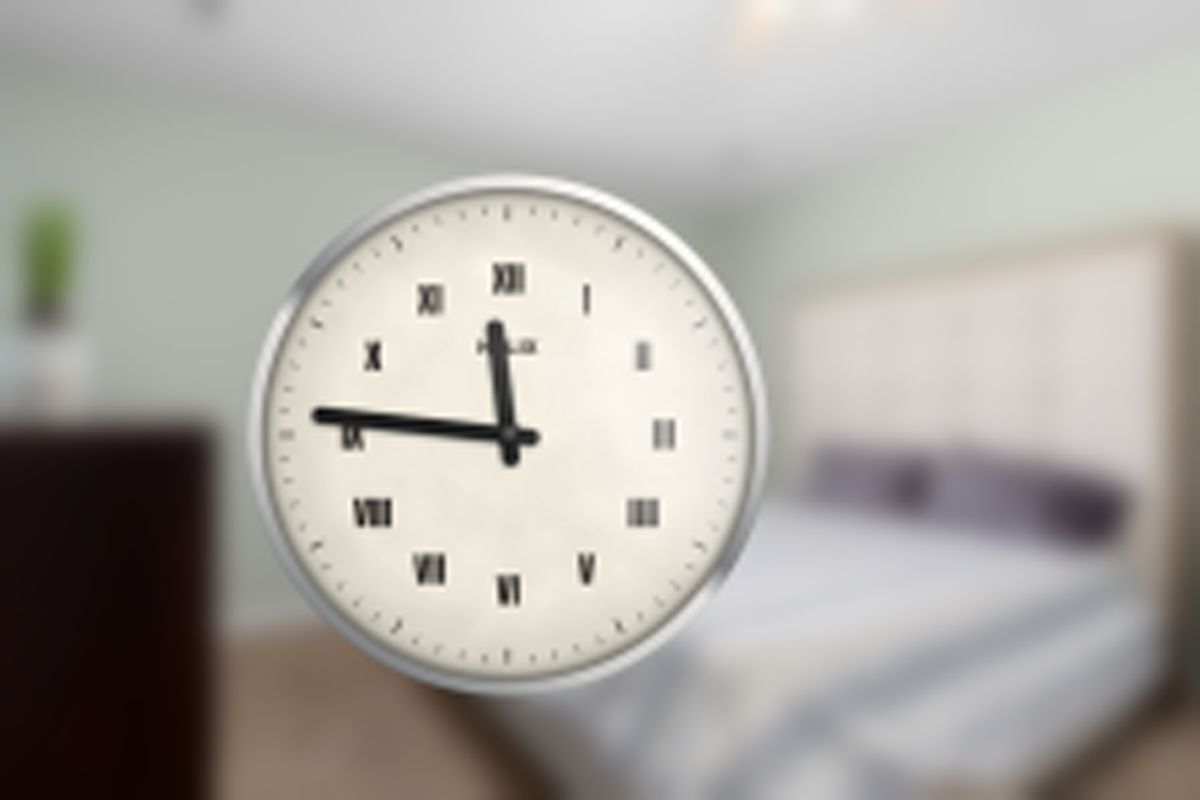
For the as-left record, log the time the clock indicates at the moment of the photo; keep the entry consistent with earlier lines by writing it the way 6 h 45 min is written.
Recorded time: 11 h 46 min
